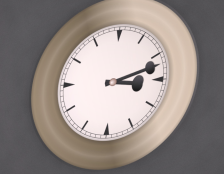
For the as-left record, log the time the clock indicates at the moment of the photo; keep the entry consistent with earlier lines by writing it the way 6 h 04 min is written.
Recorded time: 3 h 12 min
